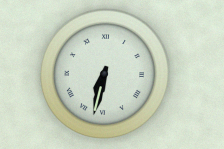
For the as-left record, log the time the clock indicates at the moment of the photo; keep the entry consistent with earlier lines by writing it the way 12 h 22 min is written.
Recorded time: 6 h 32 min
